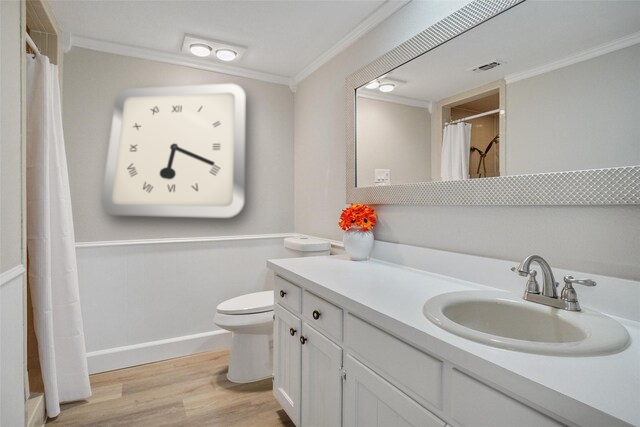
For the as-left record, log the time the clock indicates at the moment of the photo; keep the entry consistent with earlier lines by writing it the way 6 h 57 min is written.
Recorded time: 6 h 19 min
